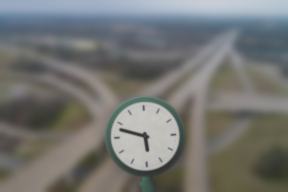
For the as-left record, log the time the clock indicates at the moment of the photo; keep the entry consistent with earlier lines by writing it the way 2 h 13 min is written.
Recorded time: 5 h 48 min
